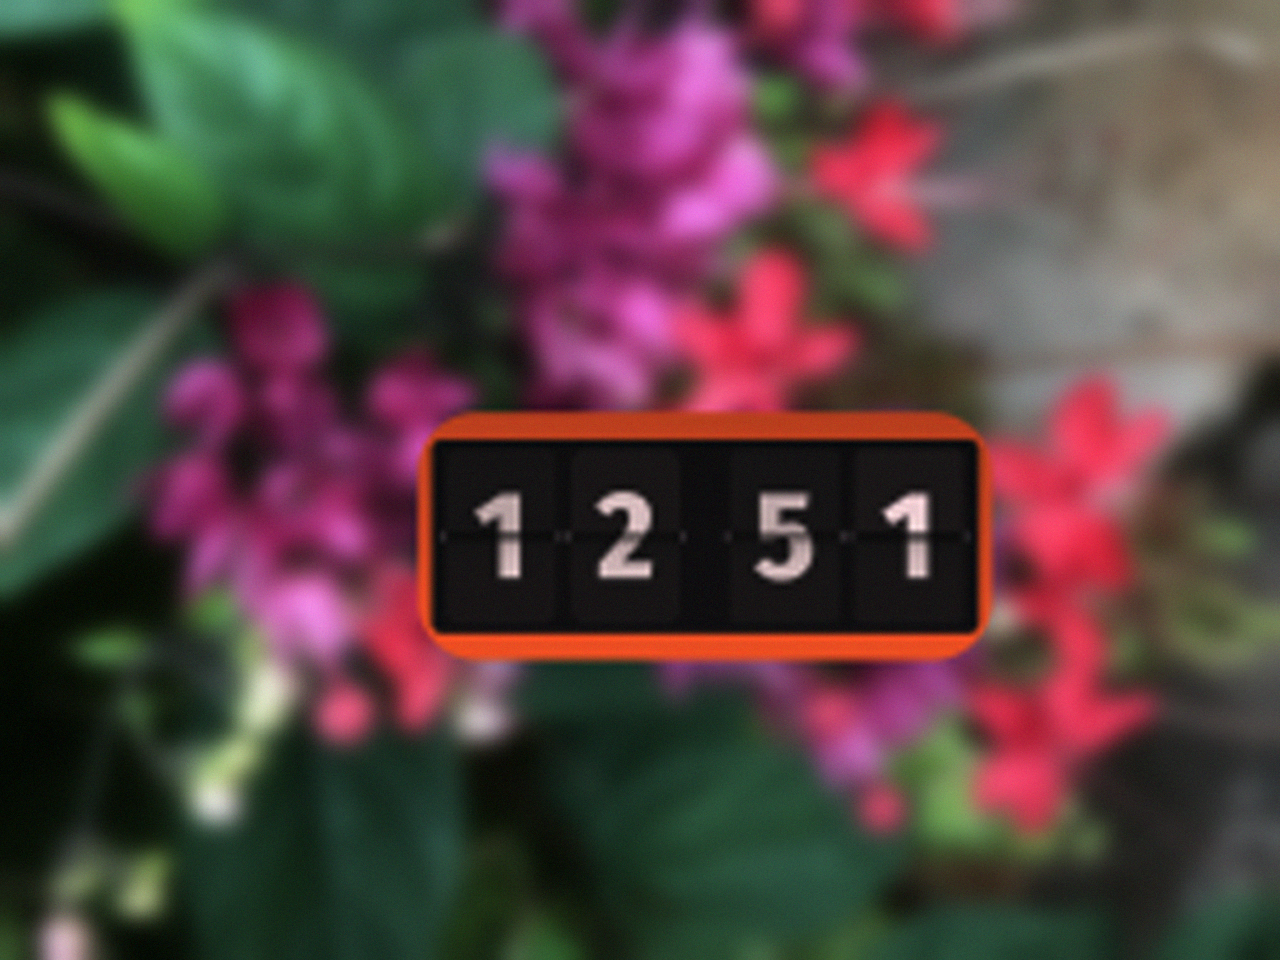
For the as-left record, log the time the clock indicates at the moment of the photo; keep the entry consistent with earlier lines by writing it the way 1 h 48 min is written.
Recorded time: 12 h 51 min
